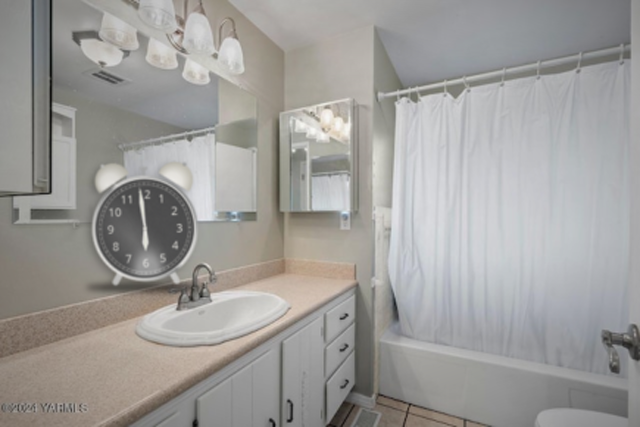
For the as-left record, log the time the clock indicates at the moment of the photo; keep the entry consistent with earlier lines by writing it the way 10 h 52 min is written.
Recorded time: 5 h 59 min
